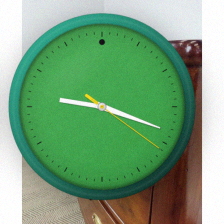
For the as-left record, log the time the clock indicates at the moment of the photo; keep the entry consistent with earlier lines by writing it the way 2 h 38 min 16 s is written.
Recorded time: 9 h 18 min 21 s
